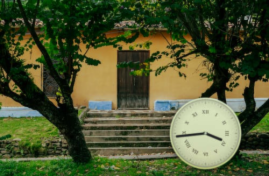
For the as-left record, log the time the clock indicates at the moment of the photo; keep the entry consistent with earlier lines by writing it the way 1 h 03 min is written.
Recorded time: 3 h 44 min
